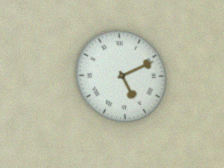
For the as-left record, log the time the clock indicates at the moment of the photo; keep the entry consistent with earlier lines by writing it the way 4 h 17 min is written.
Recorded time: 5 h 11 min
